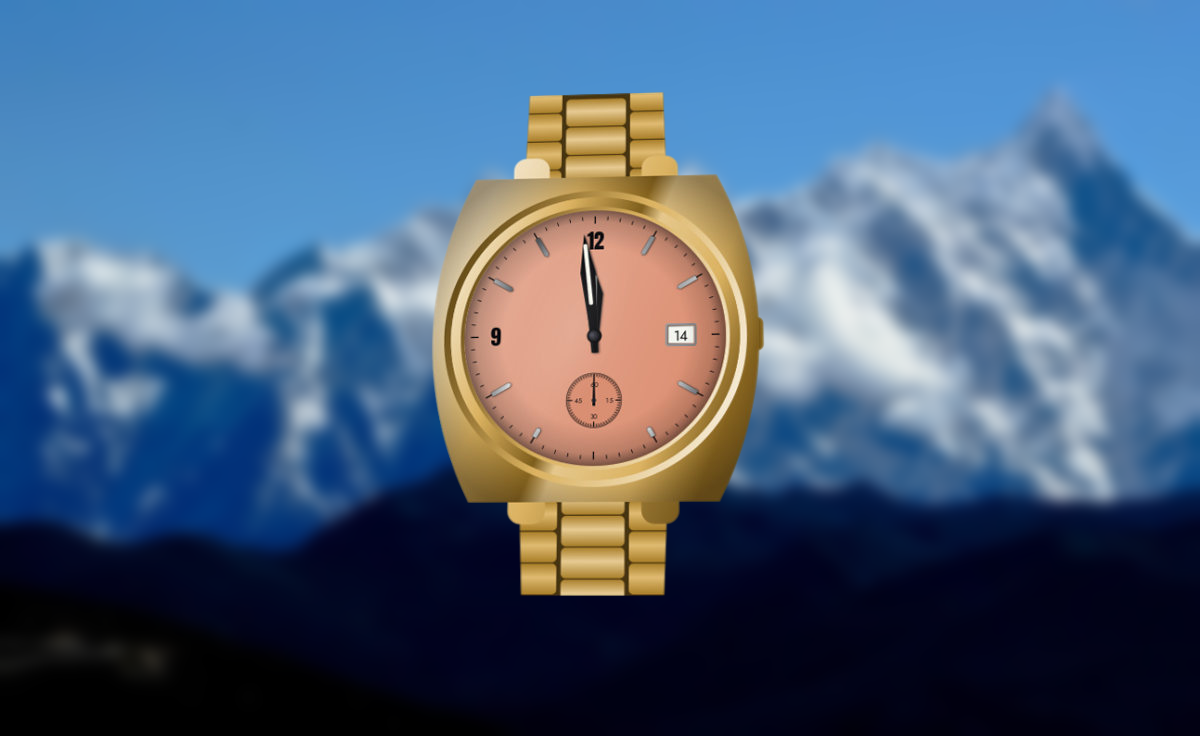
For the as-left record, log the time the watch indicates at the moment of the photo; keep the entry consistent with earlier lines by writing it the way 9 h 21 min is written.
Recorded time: 11 h 59 min
